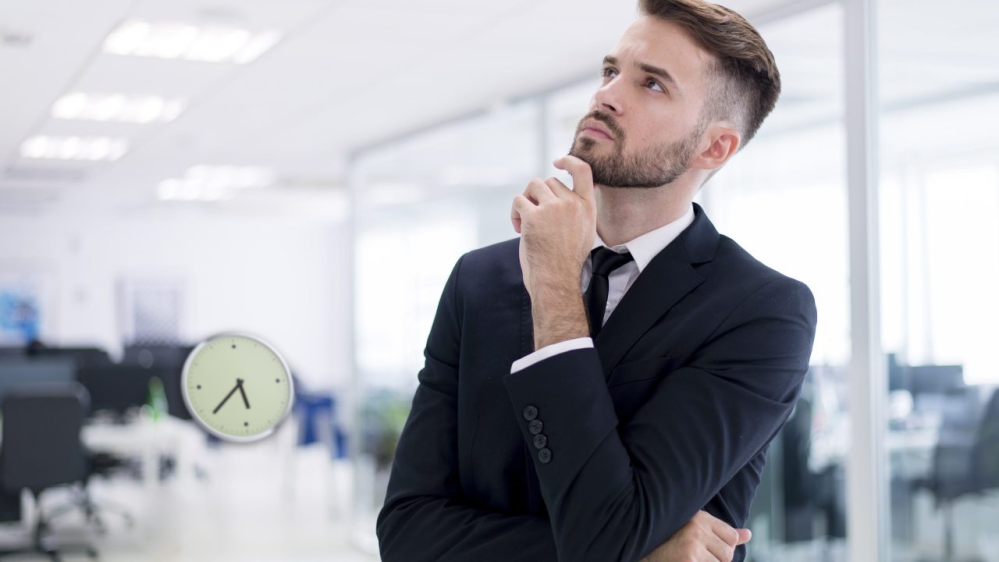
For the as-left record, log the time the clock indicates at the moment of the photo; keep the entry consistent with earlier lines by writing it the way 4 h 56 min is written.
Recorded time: 5 h 38 min
